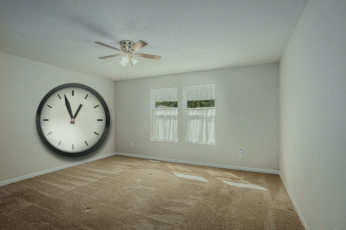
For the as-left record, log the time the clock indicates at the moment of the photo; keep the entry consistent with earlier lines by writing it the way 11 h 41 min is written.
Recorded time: 12 h 57 min
